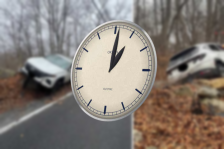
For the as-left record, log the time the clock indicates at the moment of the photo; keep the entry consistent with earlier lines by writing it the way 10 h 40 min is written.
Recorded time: 1 h 01 min
